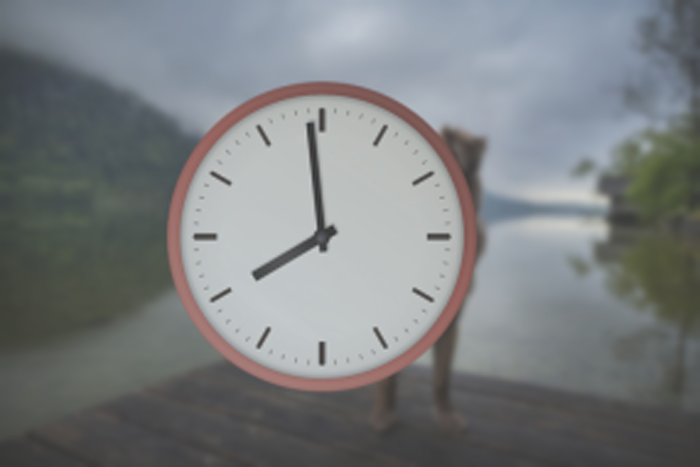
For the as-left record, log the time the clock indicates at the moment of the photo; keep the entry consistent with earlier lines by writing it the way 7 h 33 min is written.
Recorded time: 7 h 59 min
